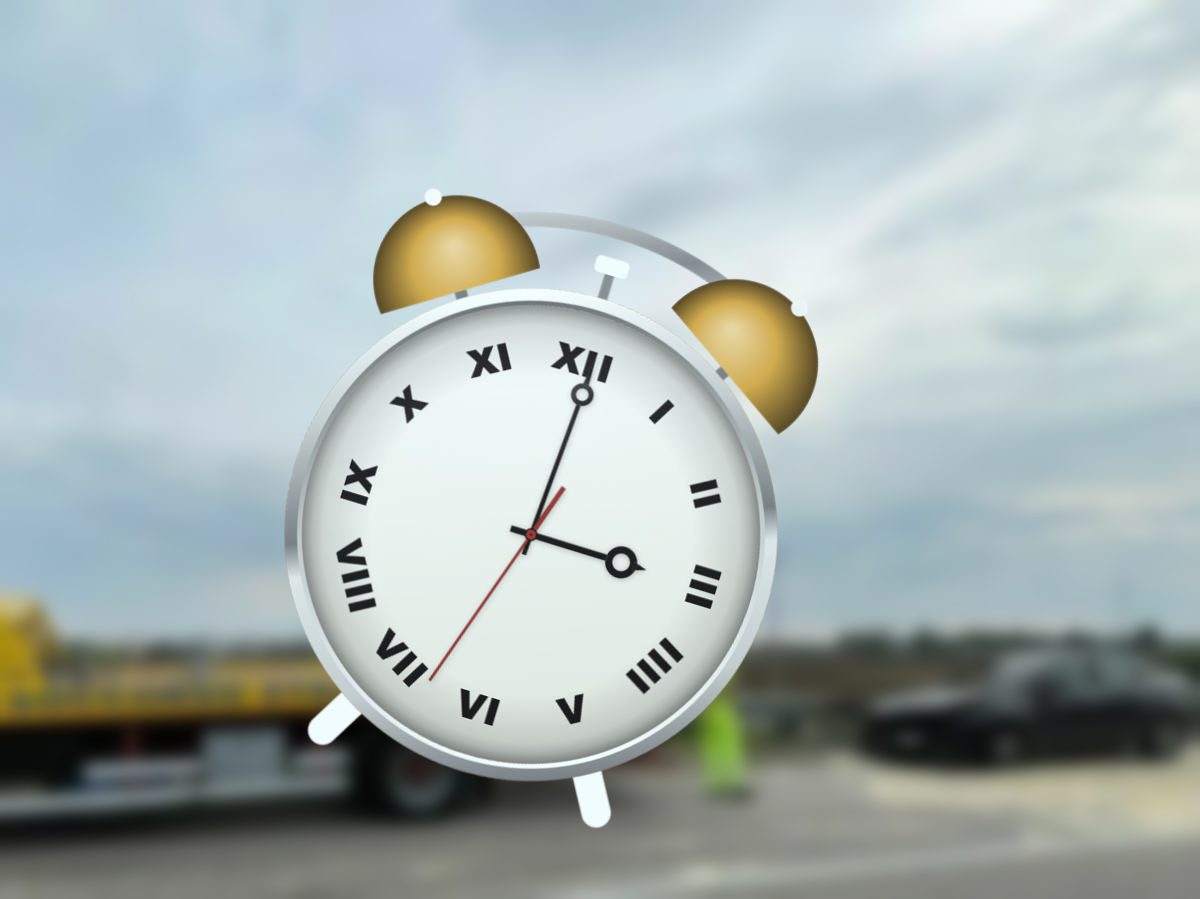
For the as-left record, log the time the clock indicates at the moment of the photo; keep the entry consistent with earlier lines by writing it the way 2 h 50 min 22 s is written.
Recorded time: 3 h 00 min 33 s
